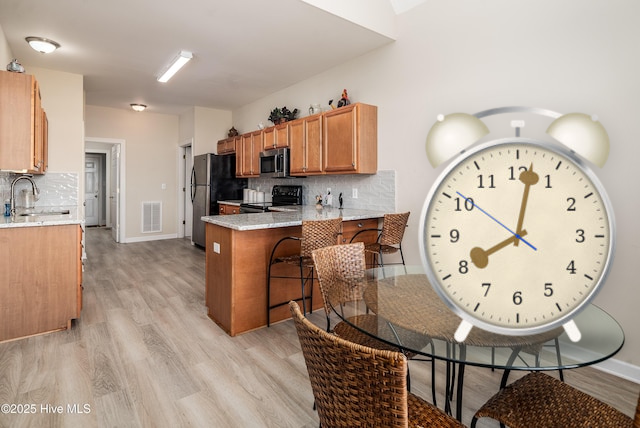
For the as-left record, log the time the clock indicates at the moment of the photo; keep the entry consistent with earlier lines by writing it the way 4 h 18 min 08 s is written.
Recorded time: 8 h 01 min 51 s
